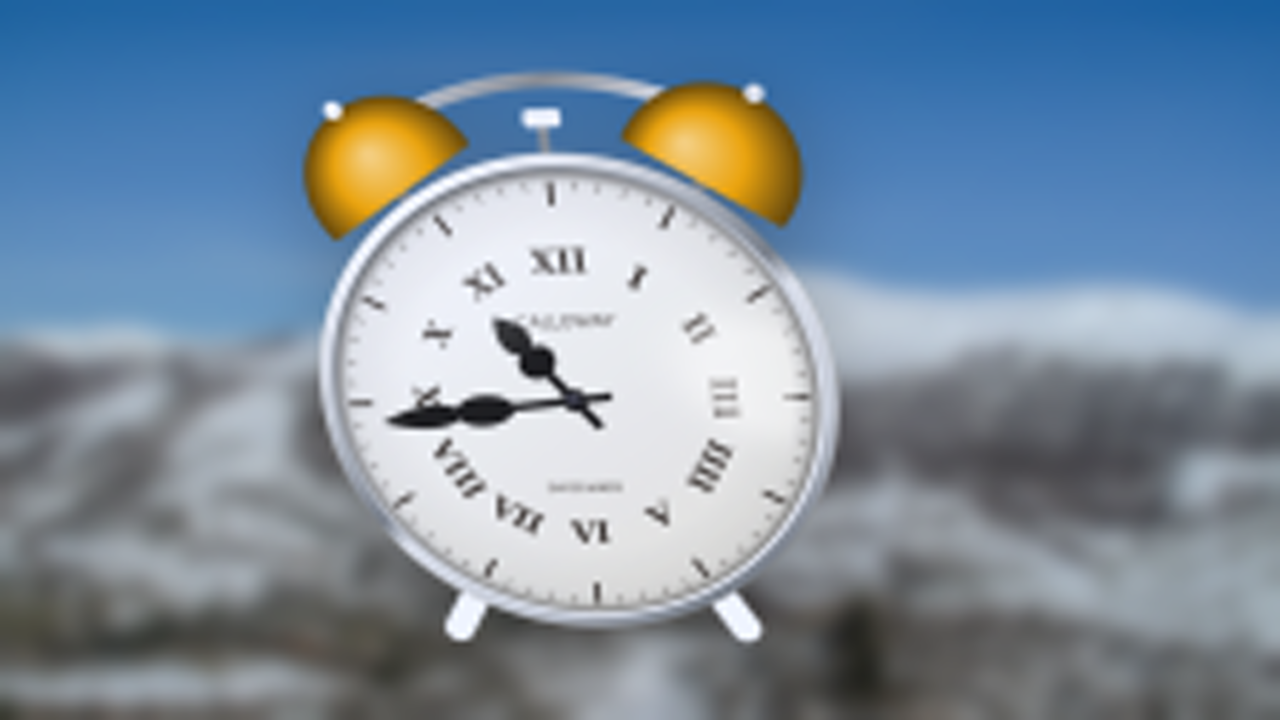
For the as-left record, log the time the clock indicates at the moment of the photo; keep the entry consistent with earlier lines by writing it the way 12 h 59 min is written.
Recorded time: 10 h 44 min
